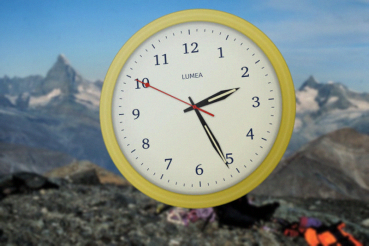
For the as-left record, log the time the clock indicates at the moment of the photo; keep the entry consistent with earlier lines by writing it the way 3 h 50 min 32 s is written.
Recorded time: 2 h 25 min 50 s
